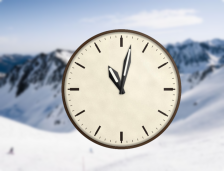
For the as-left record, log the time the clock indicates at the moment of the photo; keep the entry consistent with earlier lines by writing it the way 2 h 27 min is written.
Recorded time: 11 h 02 min
